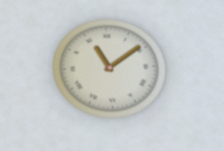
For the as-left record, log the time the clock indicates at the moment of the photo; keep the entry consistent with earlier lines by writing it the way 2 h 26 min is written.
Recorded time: 11 h 09 min
